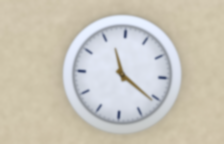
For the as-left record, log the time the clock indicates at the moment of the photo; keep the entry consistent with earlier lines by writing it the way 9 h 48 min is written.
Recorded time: 11 h 21 min
